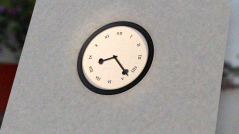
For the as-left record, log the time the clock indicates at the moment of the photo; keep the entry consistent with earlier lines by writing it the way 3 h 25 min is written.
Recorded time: 8 h 23 min
